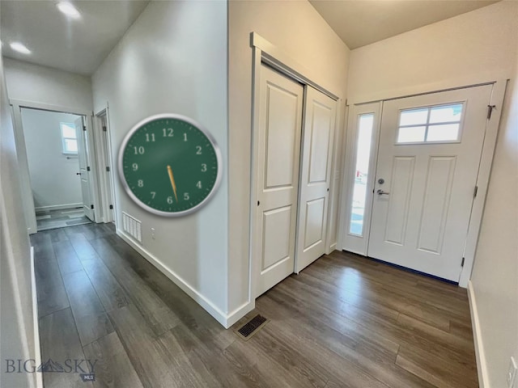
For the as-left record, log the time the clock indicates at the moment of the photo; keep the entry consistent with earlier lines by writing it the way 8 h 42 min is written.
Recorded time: 5 h 28 min
